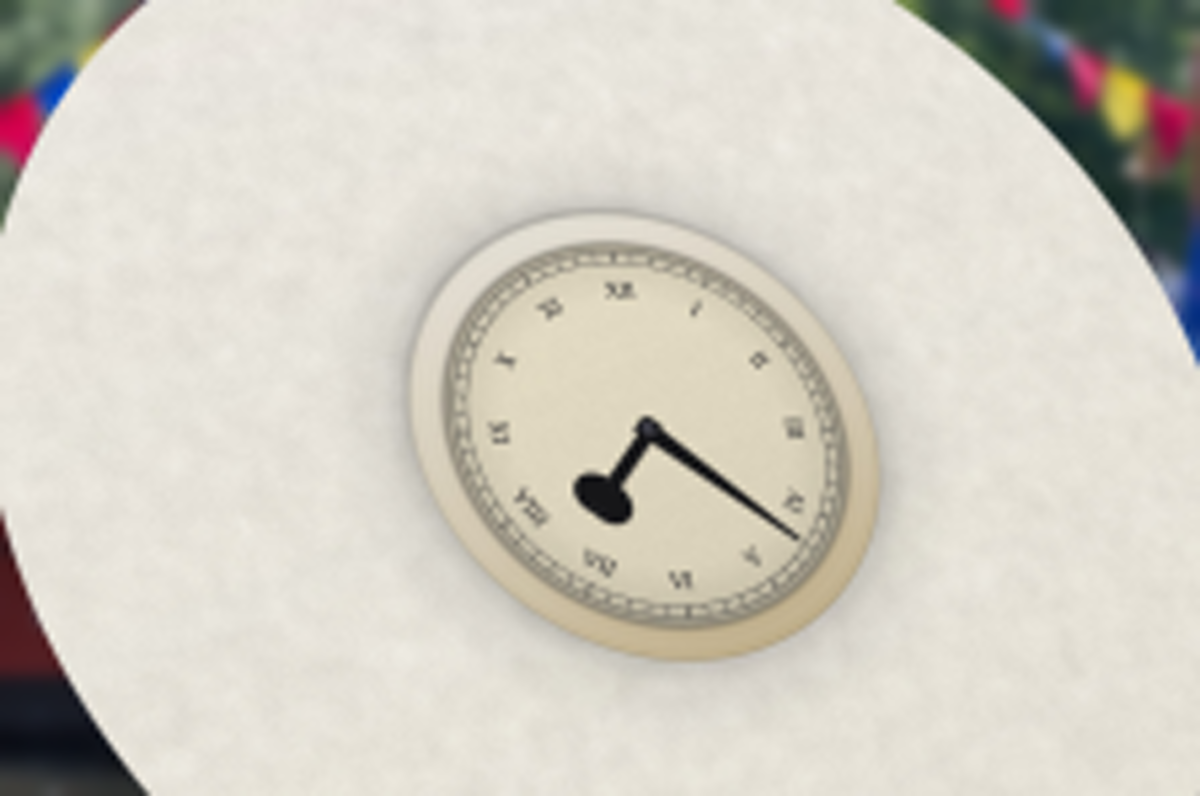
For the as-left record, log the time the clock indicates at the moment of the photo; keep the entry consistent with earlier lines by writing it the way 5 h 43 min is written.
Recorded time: 7 h 22 min
